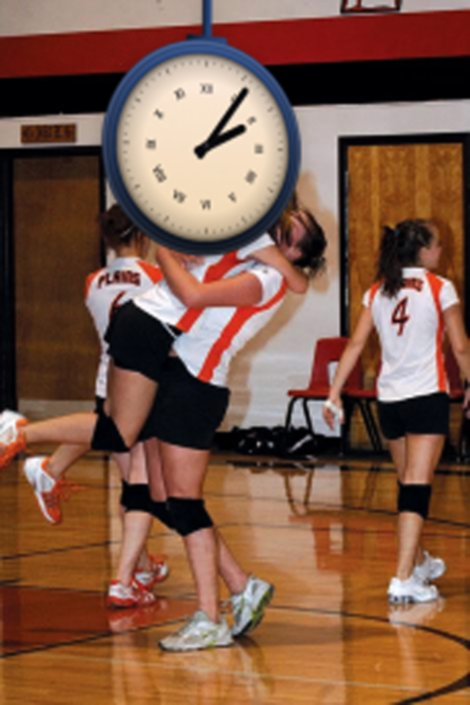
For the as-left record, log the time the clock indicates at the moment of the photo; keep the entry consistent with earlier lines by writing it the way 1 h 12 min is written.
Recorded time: 2 h 06 min
